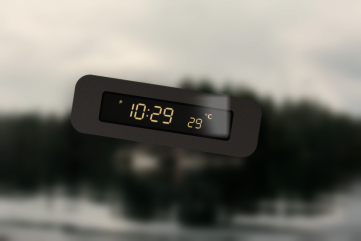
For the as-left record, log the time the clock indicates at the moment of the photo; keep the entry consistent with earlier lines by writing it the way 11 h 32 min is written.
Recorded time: 10 h 29 min
